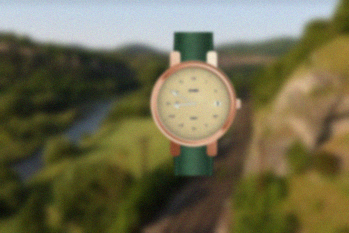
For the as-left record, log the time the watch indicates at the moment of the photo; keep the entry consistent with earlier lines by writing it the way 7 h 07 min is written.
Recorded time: 8 h 50 min
